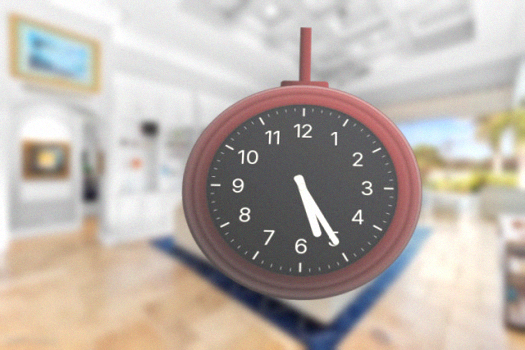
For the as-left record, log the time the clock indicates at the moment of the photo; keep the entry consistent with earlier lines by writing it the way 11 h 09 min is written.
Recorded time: 5 h 25 min
